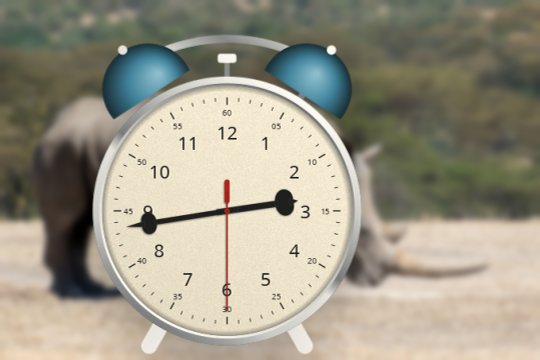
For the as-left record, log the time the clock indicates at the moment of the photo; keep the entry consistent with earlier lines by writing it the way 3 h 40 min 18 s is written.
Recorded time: 2 h 43 min 30 s
